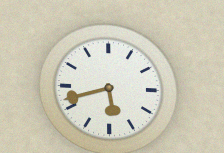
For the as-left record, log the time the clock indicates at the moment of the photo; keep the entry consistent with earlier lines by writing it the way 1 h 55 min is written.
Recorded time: 5 h 42 min
